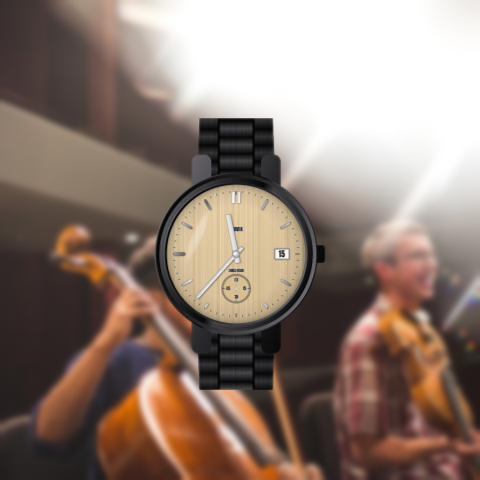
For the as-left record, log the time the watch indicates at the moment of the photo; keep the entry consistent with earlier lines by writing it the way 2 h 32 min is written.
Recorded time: 11 h 37 min
